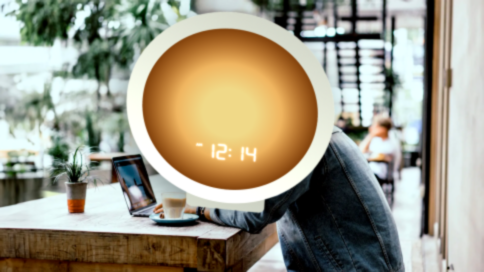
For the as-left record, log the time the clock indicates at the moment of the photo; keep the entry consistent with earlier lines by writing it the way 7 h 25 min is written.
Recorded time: 12 h 14 min
